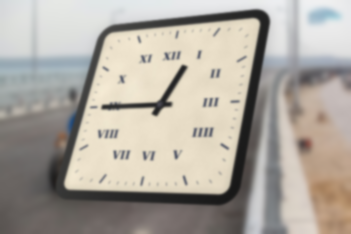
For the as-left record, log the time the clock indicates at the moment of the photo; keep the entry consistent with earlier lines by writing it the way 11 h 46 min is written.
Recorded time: 12 h 45 min
